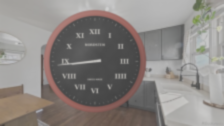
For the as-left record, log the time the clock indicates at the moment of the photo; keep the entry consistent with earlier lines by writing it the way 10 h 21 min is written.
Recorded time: 8 h 44 min
